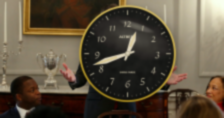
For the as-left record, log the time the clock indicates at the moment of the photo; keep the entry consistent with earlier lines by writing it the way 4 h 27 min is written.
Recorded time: 12 h 42 min
